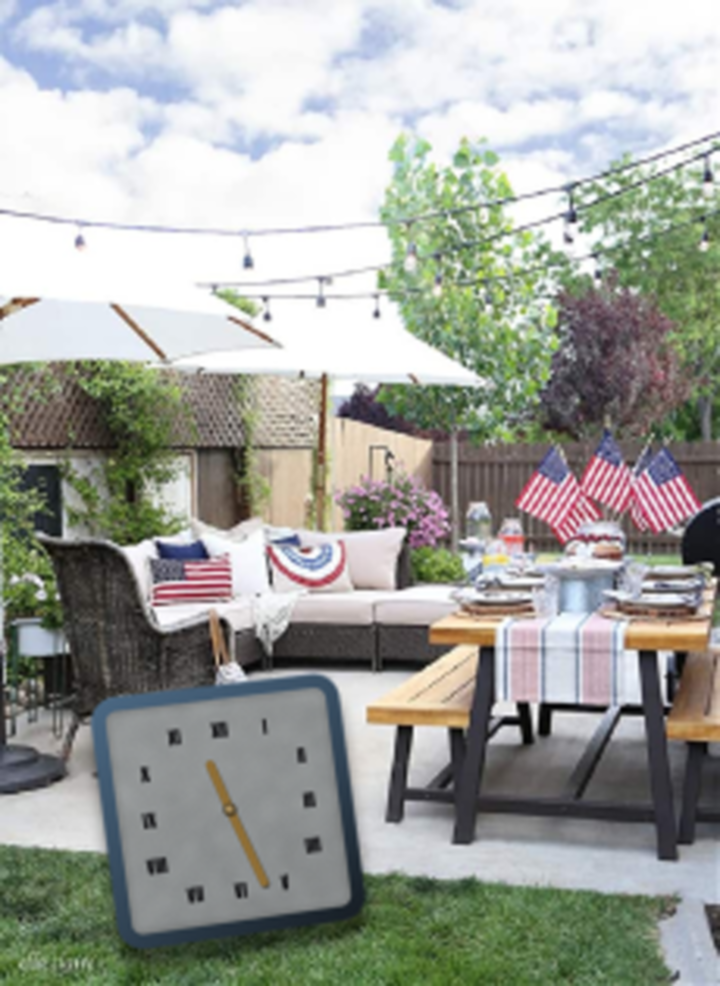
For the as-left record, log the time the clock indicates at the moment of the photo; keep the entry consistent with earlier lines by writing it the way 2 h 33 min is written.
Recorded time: 11 h 27 min
